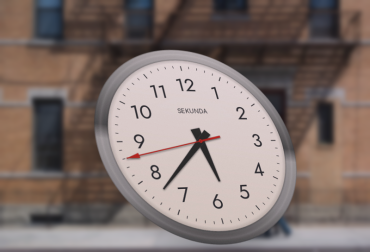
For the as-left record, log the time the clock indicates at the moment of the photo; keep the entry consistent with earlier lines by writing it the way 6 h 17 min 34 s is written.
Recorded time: 5 h 37 min 43 s
